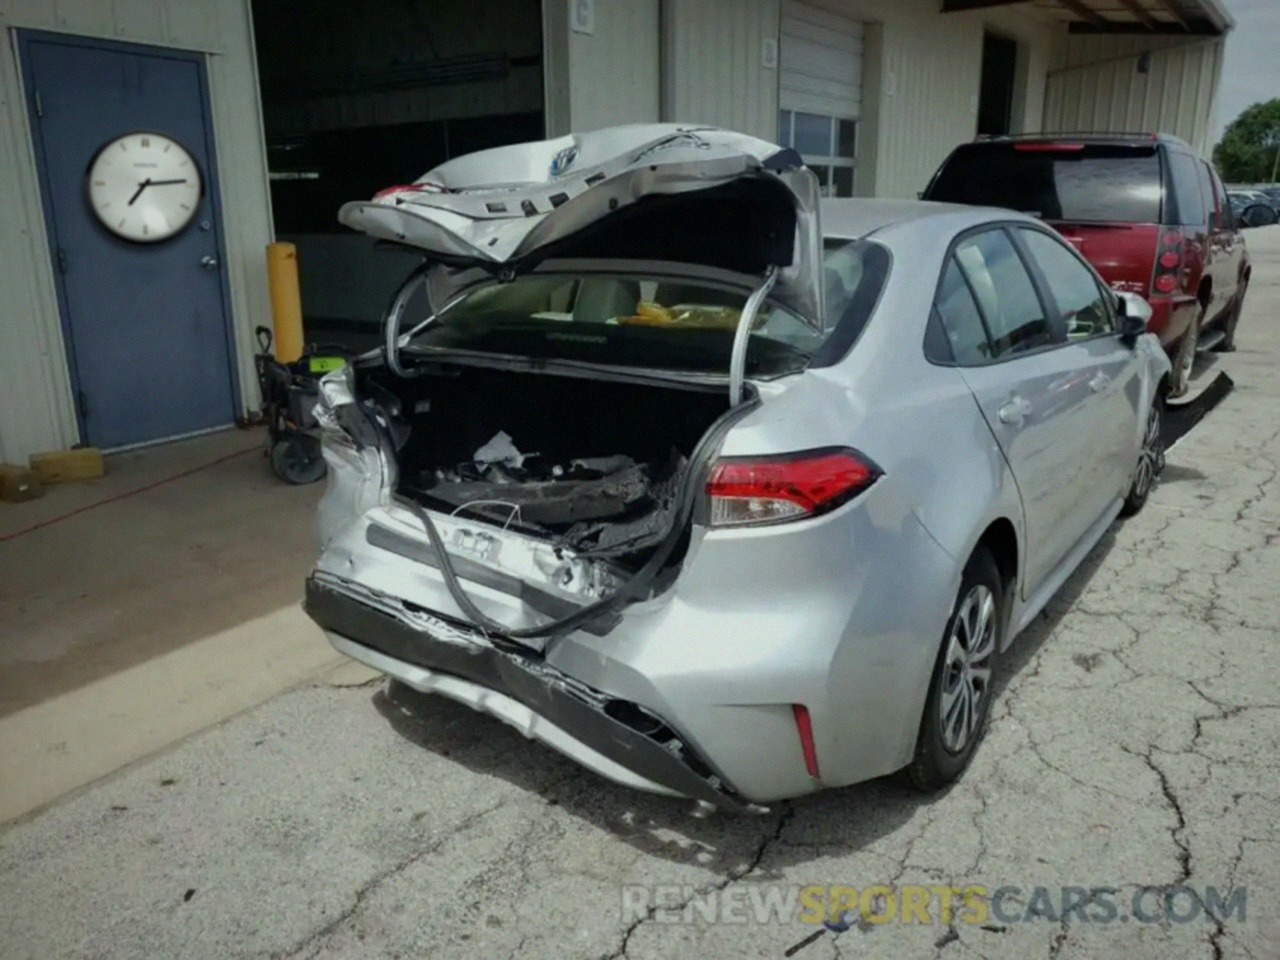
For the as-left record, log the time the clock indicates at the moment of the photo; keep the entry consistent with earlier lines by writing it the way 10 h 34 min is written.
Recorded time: 7 h 14 min
